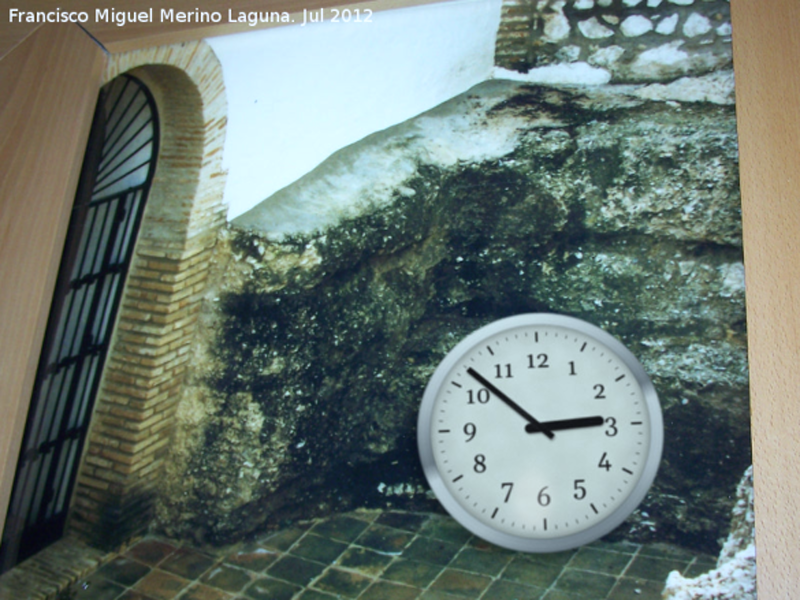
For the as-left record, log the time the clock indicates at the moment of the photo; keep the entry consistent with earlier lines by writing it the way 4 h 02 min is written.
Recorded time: 2 h 52 min
